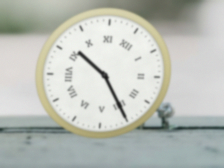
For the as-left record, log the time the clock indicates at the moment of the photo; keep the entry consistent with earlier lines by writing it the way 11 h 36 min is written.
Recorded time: 9 h 20 min
